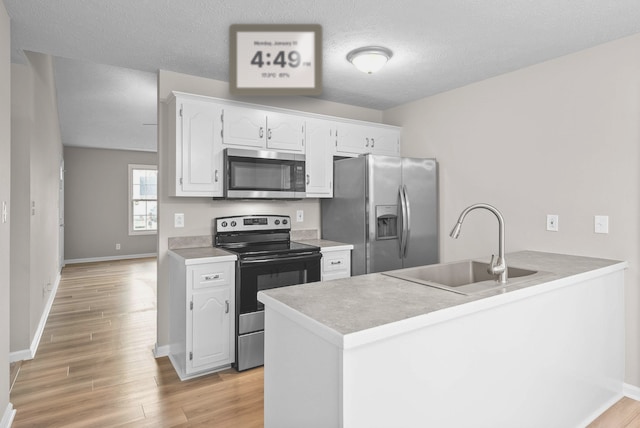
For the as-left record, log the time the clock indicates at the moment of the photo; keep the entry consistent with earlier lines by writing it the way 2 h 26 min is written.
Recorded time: 4 h 49 min
